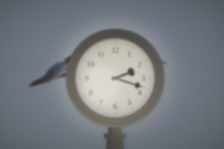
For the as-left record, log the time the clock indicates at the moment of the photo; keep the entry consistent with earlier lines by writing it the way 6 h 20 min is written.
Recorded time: 2 h 18 min
